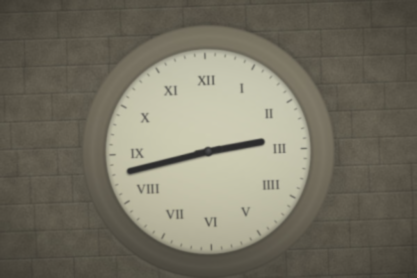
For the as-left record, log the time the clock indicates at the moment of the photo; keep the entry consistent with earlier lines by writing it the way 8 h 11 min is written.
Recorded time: 2 h 43 min
